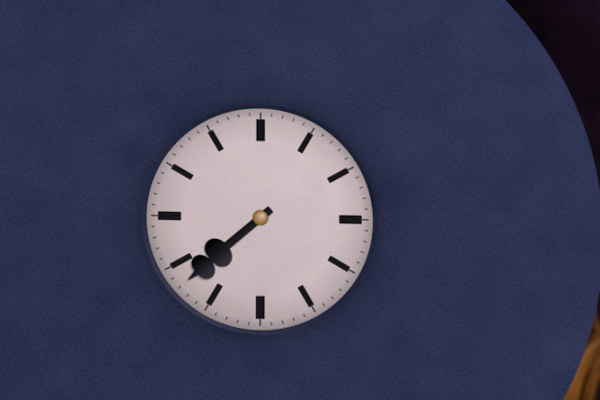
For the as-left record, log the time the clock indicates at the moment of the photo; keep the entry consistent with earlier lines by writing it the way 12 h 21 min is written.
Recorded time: 7 h 38 min
